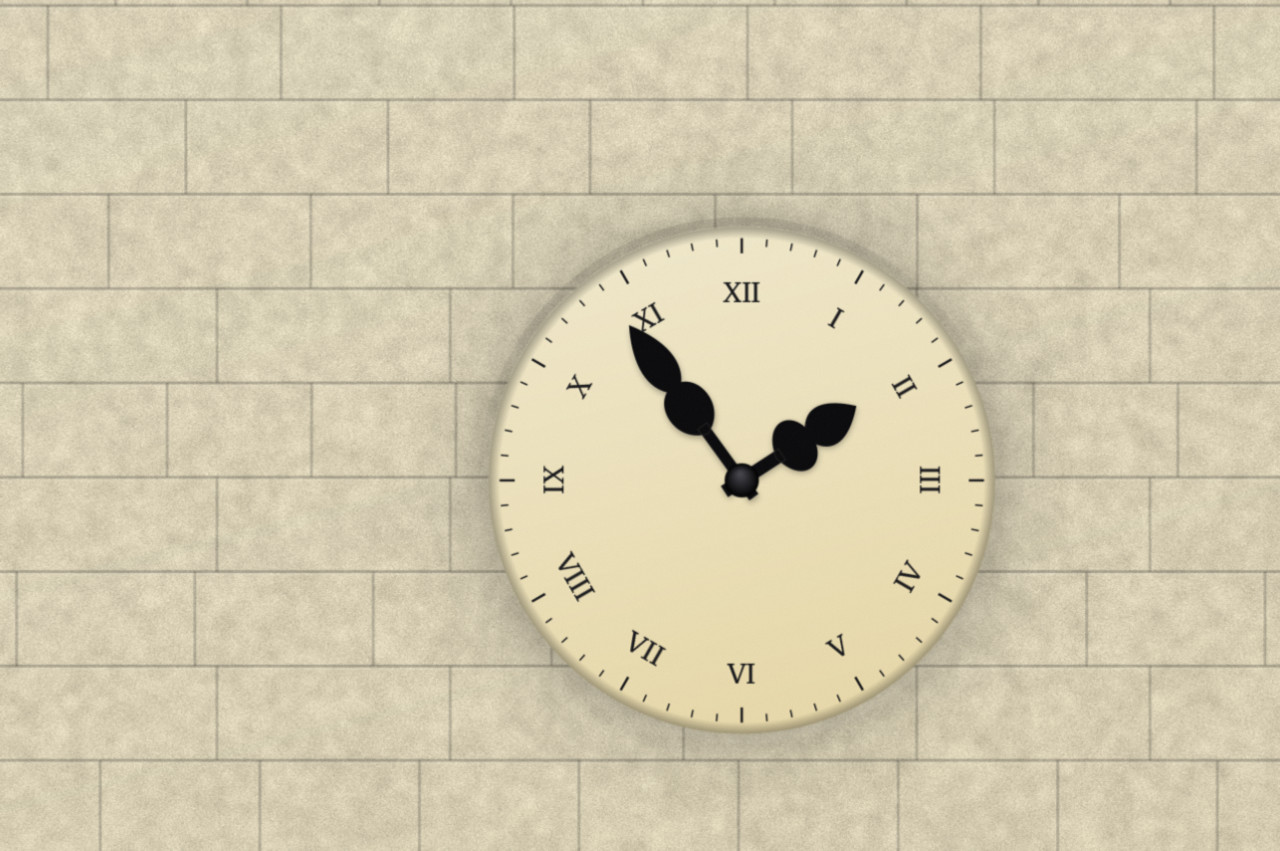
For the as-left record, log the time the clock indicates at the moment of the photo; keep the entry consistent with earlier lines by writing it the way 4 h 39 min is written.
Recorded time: 1 h 54 min
